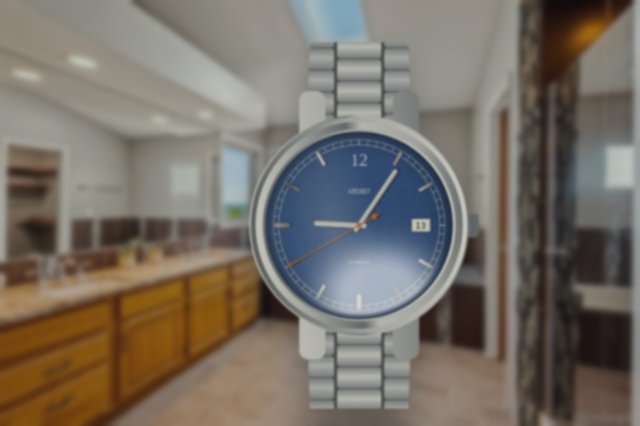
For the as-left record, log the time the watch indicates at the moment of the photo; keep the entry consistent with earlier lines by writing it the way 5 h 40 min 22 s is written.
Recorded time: 9 h 05 min 40 s
